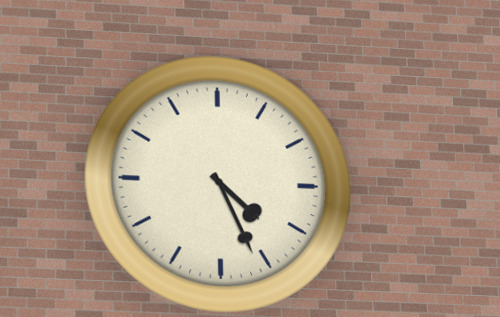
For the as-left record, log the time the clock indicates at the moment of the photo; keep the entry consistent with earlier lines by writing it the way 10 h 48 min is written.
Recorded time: 4 h 26 min
